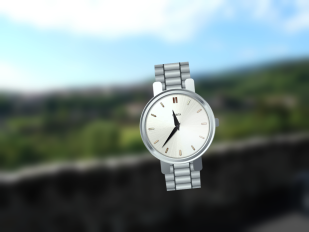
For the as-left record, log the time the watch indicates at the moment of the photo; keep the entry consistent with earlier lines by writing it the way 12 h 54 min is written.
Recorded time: 11 h 37 min
